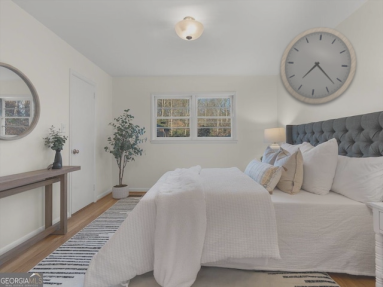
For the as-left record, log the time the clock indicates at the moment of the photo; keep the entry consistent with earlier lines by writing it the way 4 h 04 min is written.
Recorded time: 7 h 22 min
